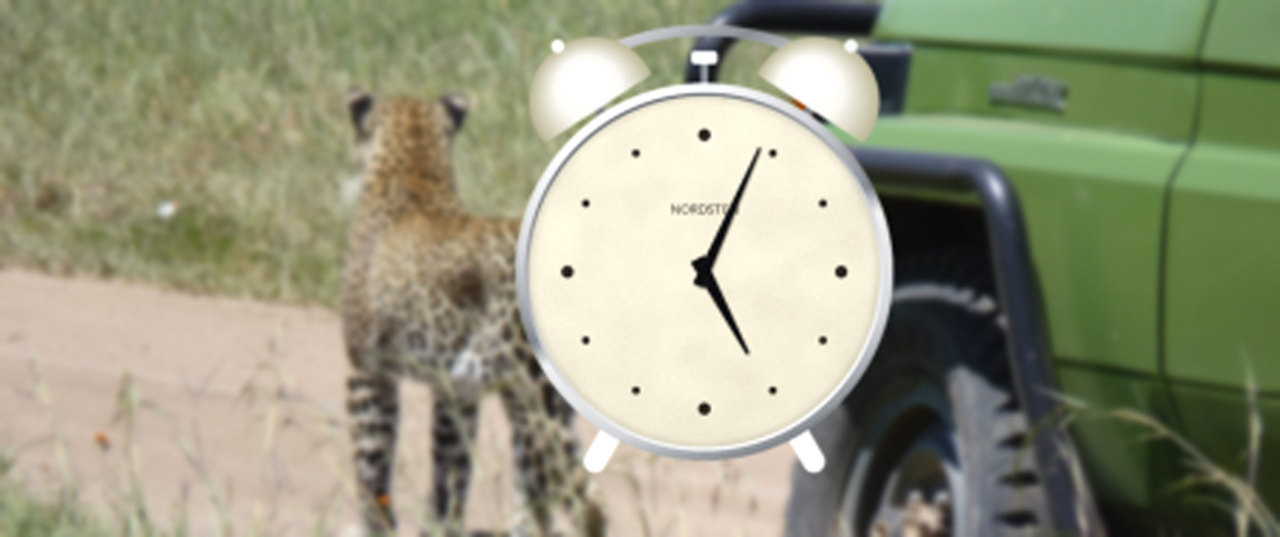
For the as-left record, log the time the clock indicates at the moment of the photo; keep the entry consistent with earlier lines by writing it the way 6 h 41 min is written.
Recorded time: 5 h 04 min
